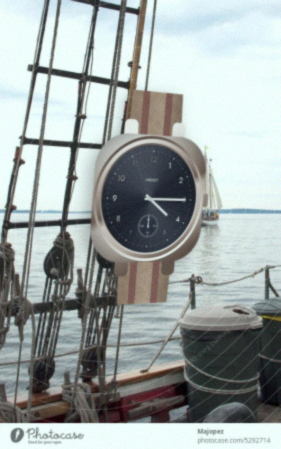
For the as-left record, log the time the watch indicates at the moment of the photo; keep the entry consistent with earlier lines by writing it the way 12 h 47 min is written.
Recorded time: 4 h 15 min
